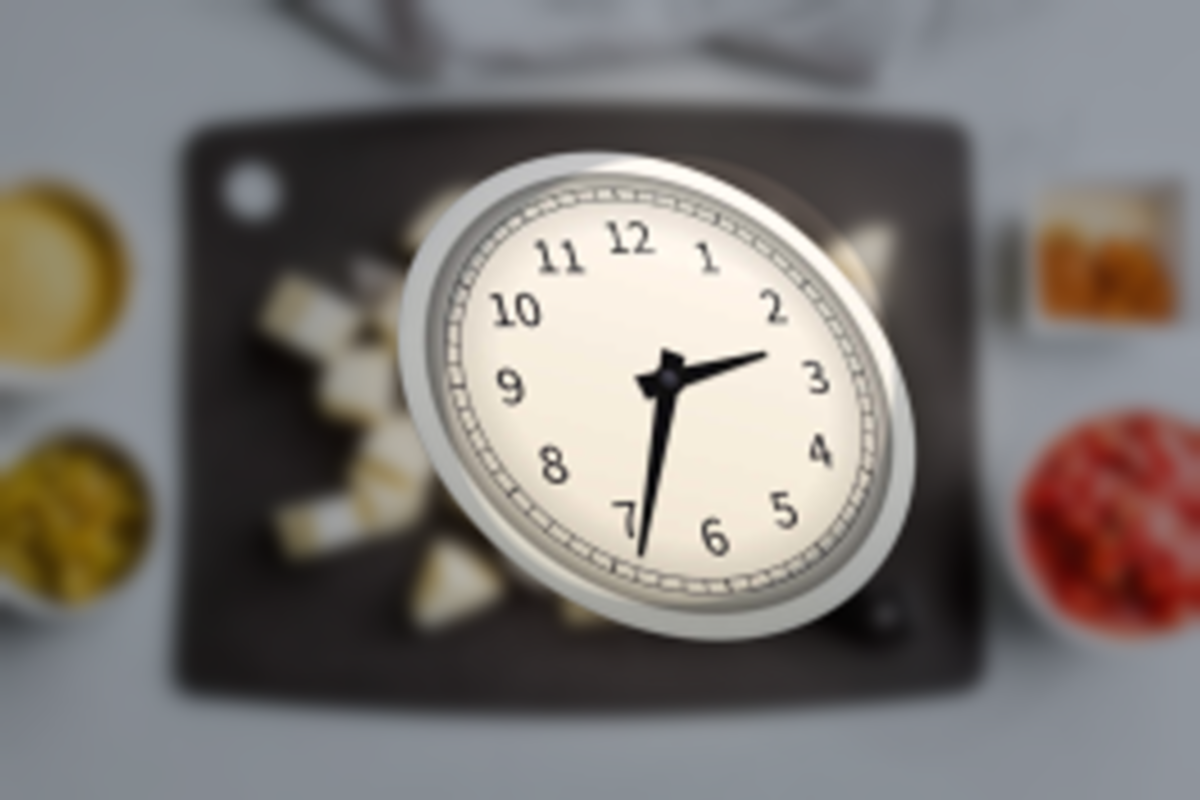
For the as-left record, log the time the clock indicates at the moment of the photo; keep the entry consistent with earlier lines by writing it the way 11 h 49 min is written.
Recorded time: 2 h 34 min
